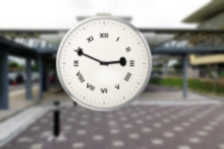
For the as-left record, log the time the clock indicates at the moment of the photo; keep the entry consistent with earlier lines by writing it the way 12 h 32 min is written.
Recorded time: 2 h 49 min
